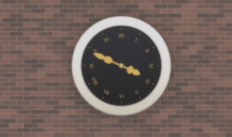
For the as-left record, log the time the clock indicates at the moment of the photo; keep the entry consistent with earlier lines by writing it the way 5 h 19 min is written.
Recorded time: 3 h 49 min
